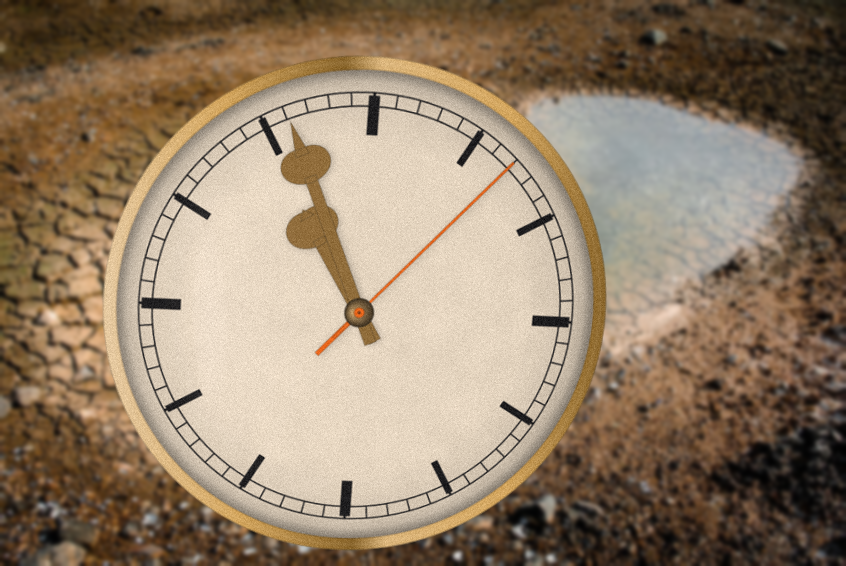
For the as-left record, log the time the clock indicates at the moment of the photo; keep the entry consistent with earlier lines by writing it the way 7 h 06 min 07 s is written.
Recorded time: 10 h 56 min 07 s
